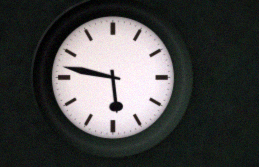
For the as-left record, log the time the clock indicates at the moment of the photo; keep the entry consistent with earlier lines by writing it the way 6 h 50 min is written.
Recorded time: 5 h 47 min
